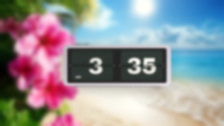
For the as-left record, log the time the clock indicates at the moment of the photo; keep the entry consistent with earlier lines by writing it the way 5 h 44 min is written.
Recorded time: 3 h 35 min
